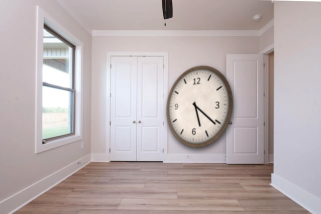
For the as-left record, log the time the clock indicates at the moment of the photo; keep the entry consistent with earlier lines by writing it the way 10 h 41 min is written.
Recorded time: 5 h 21 min
